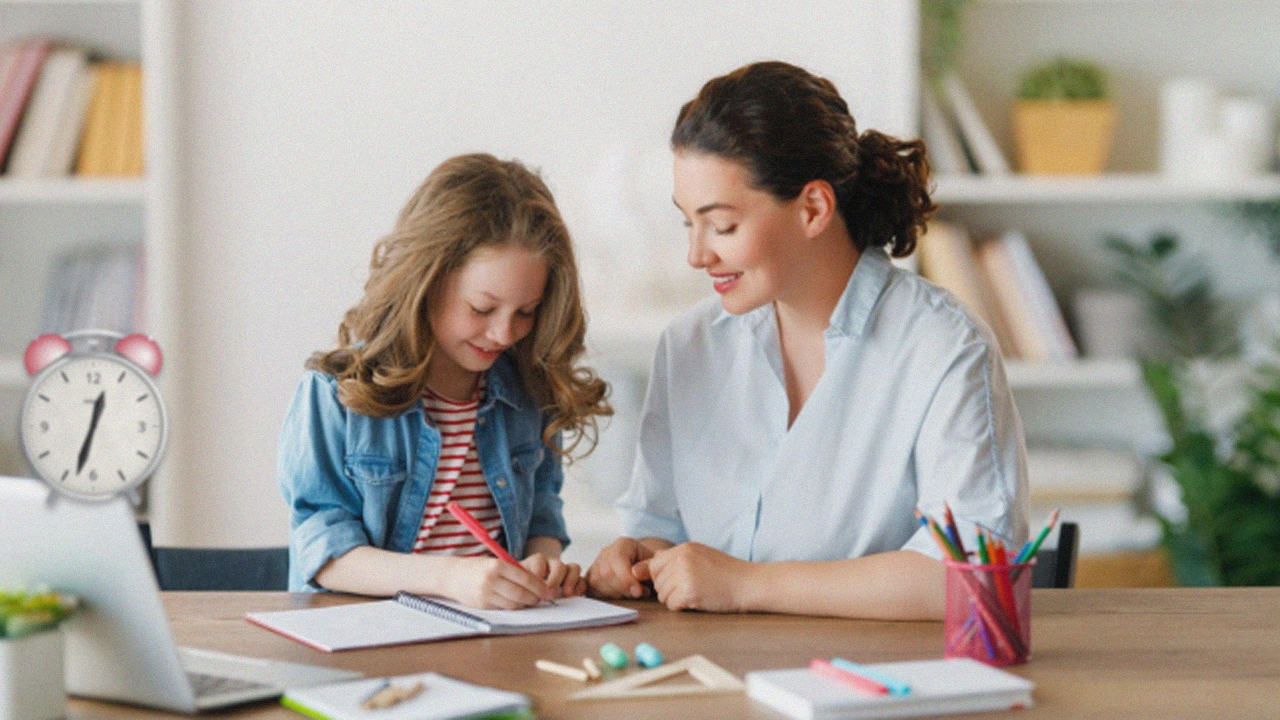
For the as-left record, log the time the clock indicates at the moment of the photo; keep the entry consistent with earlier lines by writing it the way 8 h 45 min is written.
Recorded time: 12 h 33 min
